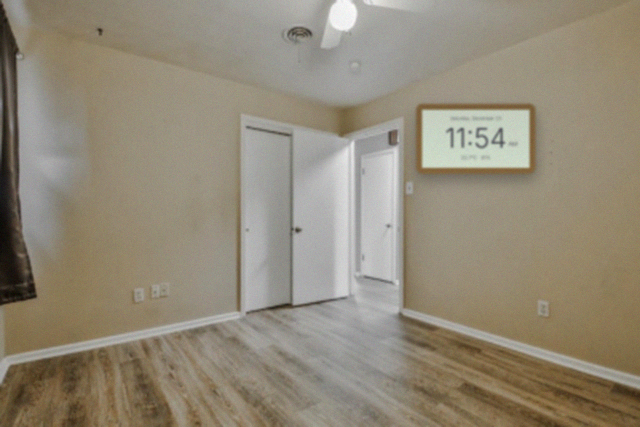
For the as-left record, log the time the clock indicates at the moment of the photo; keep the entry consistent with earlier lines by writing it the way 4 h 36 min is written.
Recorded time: 11 h 54 min
